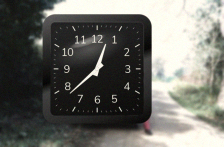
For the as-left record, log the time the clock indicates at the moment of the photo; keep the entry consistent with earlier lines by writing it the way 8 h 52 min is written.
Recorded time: 12 h 38 min
